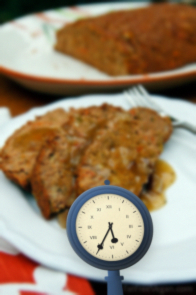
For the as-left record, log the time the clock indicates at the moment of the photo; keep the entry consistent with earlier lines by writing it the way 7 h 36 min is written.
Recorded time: 5 h 35 min
